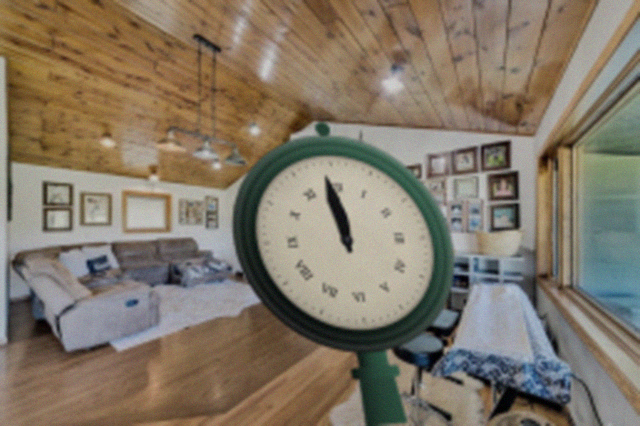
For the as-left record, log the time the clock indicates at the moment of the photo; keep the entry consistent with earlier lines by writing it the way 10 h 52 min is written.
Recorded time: 11 h 59 min
